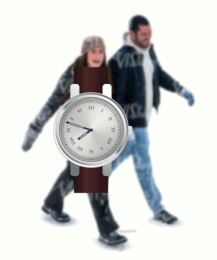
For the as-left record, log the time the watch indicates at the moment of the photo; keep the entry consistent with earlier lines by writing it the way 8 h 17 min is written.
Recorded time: 7 h 48 min
